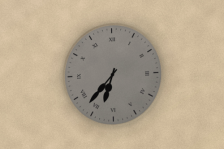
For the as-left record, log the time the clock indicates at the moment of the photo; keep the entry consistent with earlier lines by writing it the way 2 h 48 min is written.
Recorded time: 6 h 37 min
